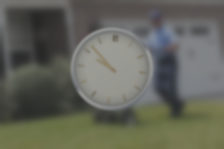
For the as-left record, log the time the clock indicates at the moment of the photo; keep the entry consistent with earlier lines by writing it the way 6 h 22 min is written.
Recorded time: 9 h 52 min
